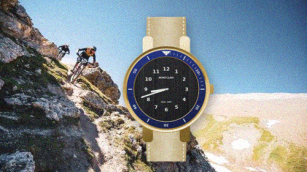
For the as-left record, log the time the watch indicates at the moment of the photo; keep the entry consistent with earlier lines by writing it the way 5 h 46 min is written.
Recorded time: 8 h 42 min
